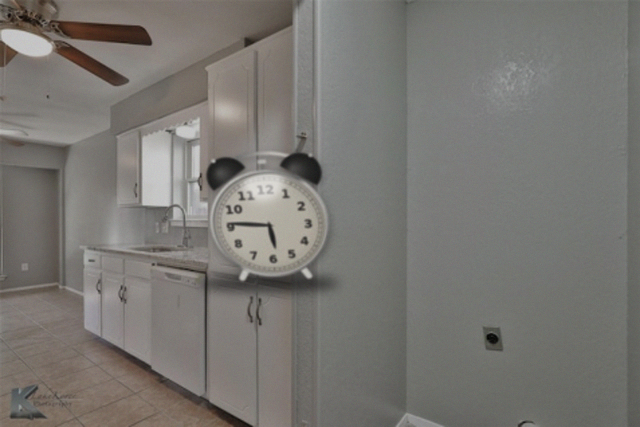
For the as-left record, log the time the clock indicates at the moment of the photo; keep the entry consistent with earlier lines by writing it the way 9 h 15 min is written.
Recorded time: 5 h 46 min
